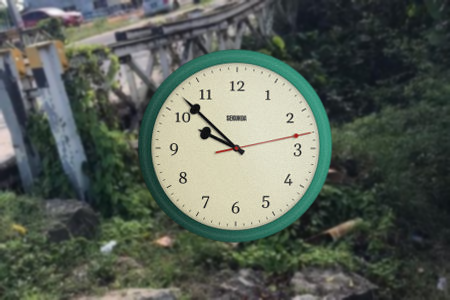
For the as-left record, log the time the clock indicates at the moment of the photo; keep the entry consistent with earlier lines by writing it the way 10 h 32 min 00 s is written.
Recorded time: 9 h 52 min 13 s
